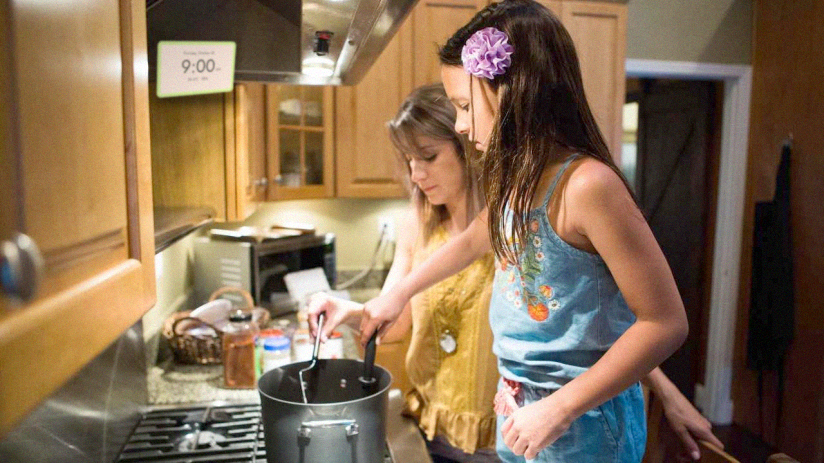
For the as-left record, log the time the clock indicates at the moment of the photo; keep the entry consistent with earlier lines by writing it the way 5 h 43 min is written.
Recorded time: 9 h 00 min
